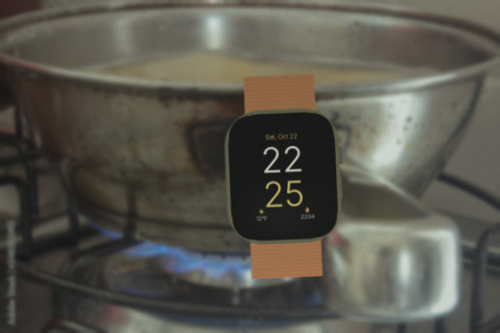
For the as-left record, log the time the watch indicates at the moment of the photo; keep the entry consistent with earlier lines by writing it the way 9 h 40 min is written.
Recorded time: 22 h 25 min
